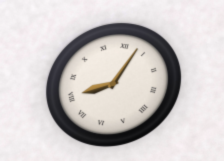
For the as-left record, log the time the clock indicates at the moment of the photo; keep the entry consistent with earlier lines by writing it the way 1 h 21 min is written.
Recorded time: 8 h 03 min
